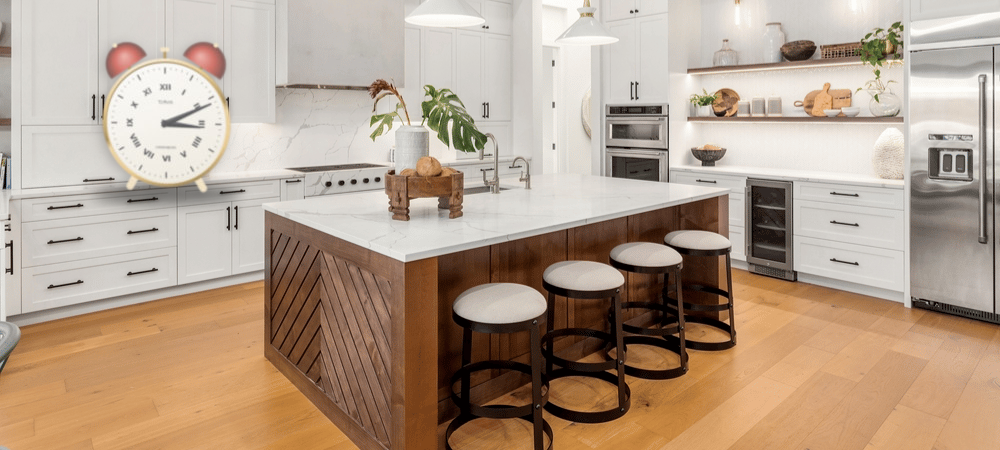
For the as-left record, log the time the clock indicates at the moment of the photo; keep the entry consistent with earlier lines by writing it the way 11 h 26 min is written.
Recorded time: 3 h 11 min
